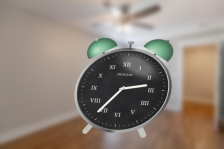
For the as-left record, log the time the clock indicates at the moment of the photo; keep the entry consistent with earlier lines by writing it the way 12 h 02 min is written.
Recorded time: 2 h 36 min
